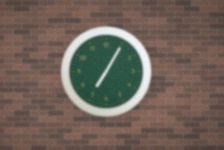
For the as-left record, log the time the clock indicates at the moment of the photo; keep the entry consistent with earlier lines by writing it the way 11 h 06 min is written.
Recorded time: 7 h 05 min
